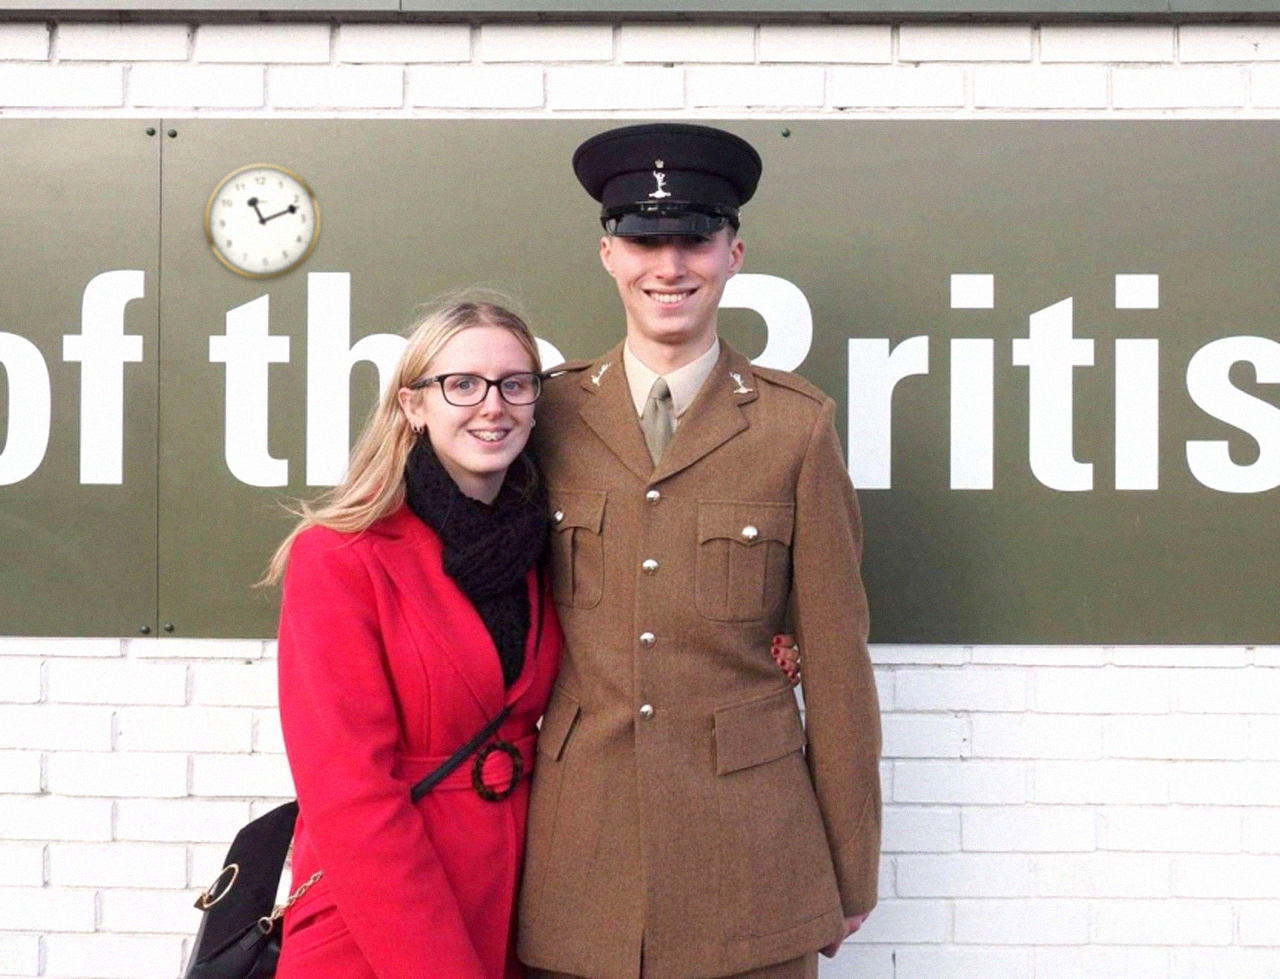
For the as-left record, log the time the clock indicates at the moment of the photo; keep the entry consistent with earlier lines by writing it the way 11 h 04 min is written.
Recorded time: 11 h 12 min
